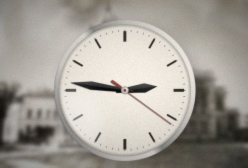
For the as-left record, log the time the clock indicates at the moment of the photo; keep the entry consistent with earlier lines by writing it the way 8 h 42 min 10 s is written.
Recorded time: 2 h 46 min 21 s
